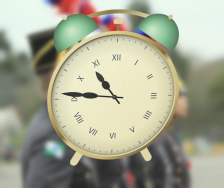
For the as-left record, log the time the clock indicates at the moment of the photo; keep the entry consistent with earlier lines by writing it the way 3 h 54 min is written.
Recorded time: 10 h 46 min
